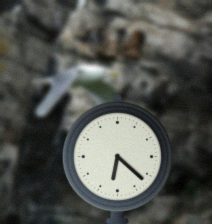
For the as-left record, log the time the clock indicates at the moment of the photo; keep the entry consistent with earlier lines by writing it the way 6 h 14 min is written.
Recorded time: 6 h 22 min
